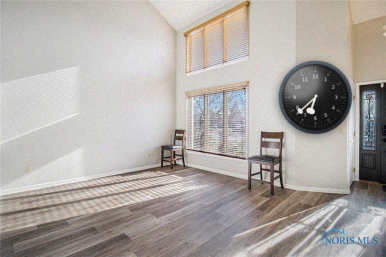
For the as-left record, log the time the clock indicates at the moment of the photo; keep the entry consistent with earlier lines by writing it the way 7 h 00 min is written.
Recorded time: 6 h 38 min
